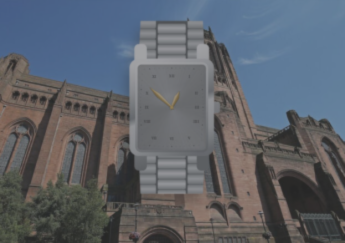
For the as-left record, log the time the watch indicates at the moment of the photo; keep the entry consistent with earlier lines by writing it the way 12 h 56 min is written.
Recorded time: 12 h 52 min
